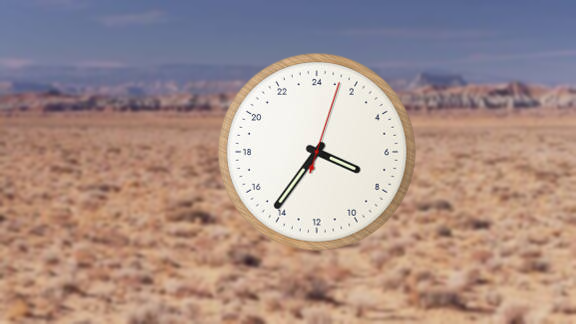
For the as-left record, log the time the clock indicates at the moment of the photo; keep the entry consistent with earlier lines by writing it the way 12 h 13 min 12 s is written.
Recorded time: 7 h 36 min 03 s
